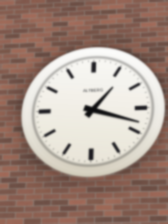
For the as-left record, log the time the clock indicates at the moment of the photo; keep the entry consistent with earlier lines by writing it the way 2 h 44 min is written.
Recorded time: 1 h 18 min
